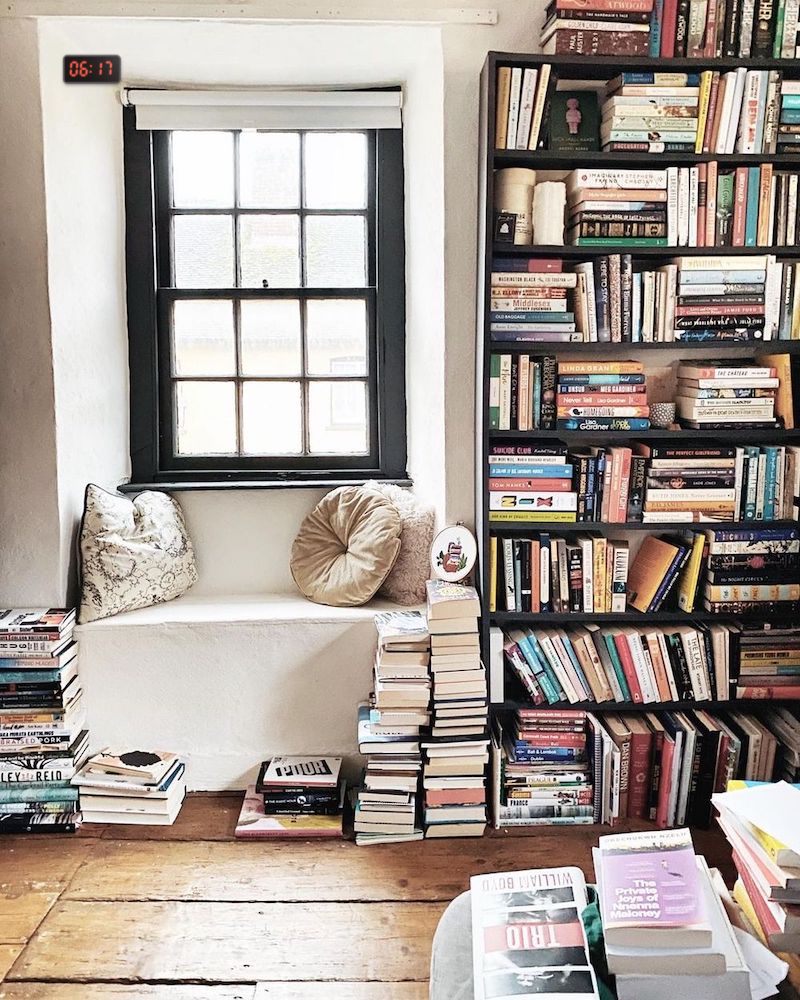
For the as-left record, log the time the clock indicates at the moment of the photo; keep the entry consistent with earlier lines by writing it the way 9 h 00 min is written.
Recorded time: 6 h 17 min
